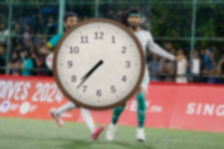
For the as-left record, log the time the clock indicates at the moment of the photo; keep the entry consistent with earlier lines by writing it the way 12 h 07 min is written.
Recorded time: 7 h 37 min
